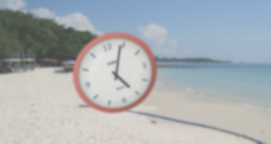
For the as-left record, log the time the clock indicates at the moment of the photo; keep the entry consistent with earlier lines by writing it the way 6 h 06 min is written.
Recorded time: 5 h 04 min
